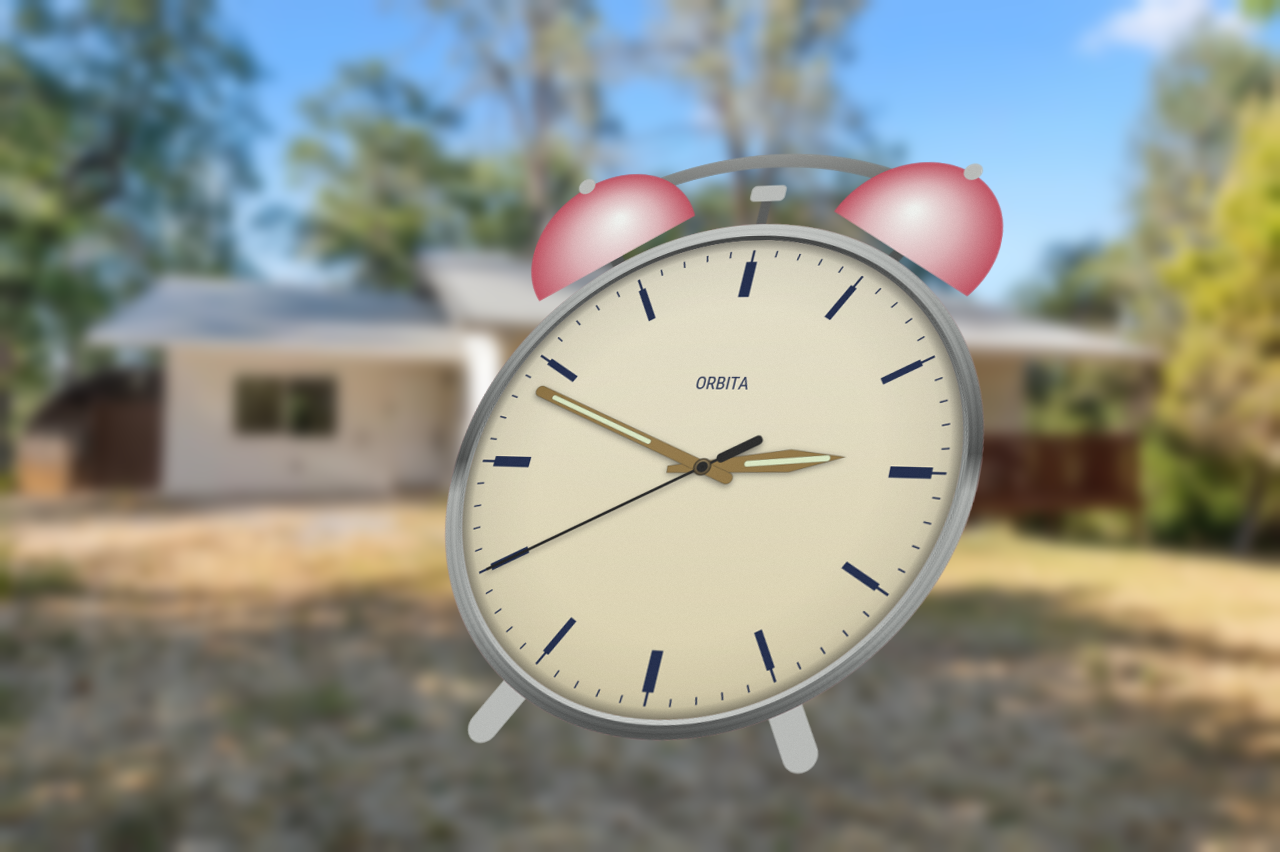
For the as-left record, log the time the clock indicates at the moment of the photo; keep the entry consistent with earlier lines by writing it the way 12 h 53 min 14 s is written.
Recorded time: 2 h 48 min 40 s
